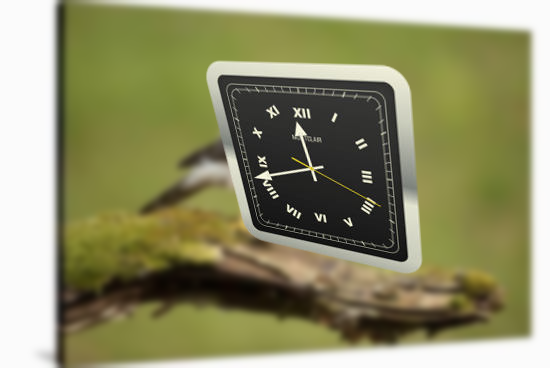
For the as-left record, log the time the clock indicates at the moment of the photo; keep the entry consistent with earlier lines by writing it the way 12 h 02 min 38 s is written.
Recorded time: 11 h 42 min 19 s
